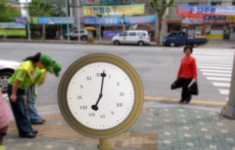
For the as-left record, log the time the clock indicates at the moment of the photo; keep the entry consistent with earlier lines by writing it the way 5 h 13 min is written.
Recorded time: 7 h 02 min
